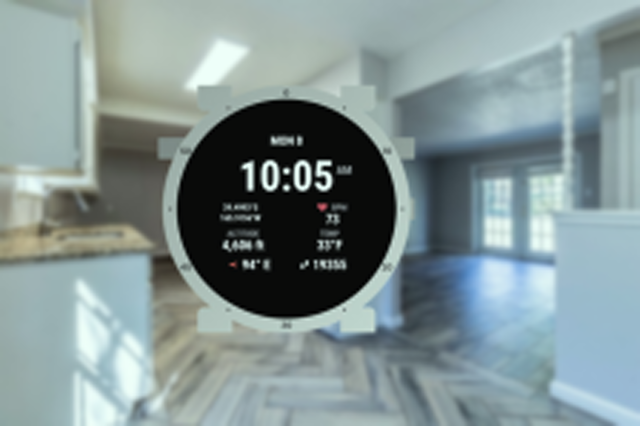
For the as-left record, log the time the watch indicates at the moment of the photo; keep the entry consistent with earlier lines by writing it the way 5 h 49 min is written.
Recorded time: 10 h 05 min
